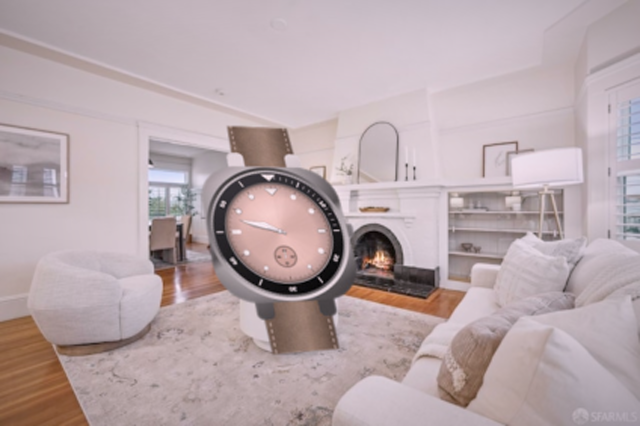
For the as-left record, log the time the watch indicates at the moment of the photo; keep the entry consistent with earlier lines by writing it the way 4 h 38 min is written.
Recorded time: 9 h 48 min
